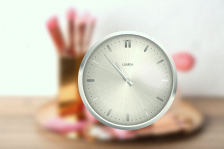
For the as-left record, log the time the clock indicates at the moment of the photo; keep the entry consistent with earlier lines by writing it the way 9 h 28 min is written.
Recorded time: 10 h 53 min
